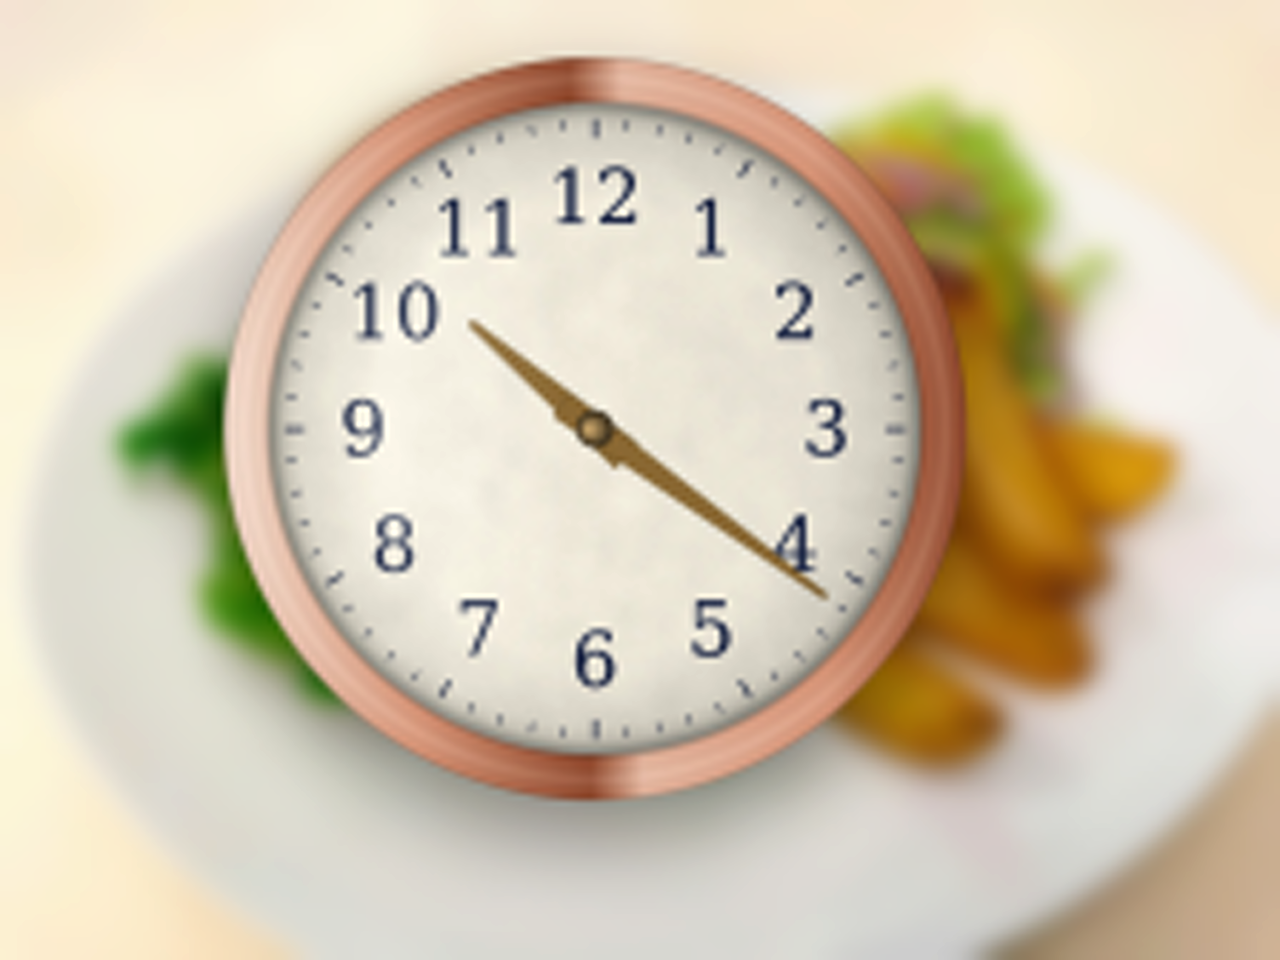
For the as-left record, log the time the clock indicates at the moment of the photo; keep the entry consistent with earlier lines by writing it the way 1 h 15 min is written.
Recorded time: 10 h 21 min
